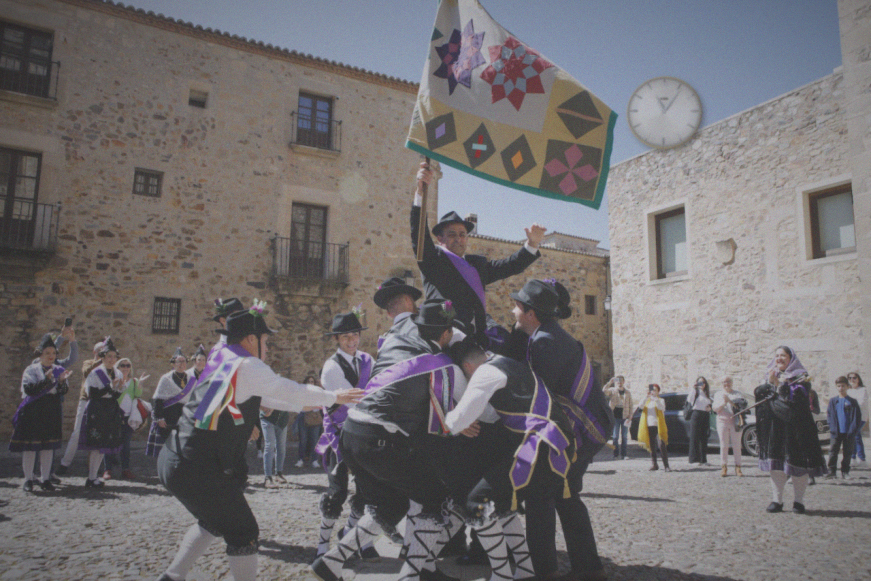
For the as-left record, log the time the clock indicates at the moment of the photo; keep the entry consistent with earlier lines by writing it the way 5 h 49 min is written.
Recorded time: 11 h 06 min
